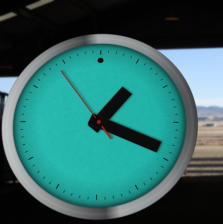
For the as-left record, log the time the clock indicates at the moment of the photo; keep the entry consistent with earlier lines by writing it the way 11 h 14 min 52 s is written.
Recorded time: 1 h 18 min 54 s
